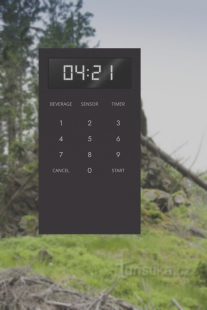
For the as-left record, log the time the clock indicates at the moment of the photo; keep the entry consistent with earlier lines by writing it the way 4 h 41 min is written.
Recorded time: 4 h 21 min
